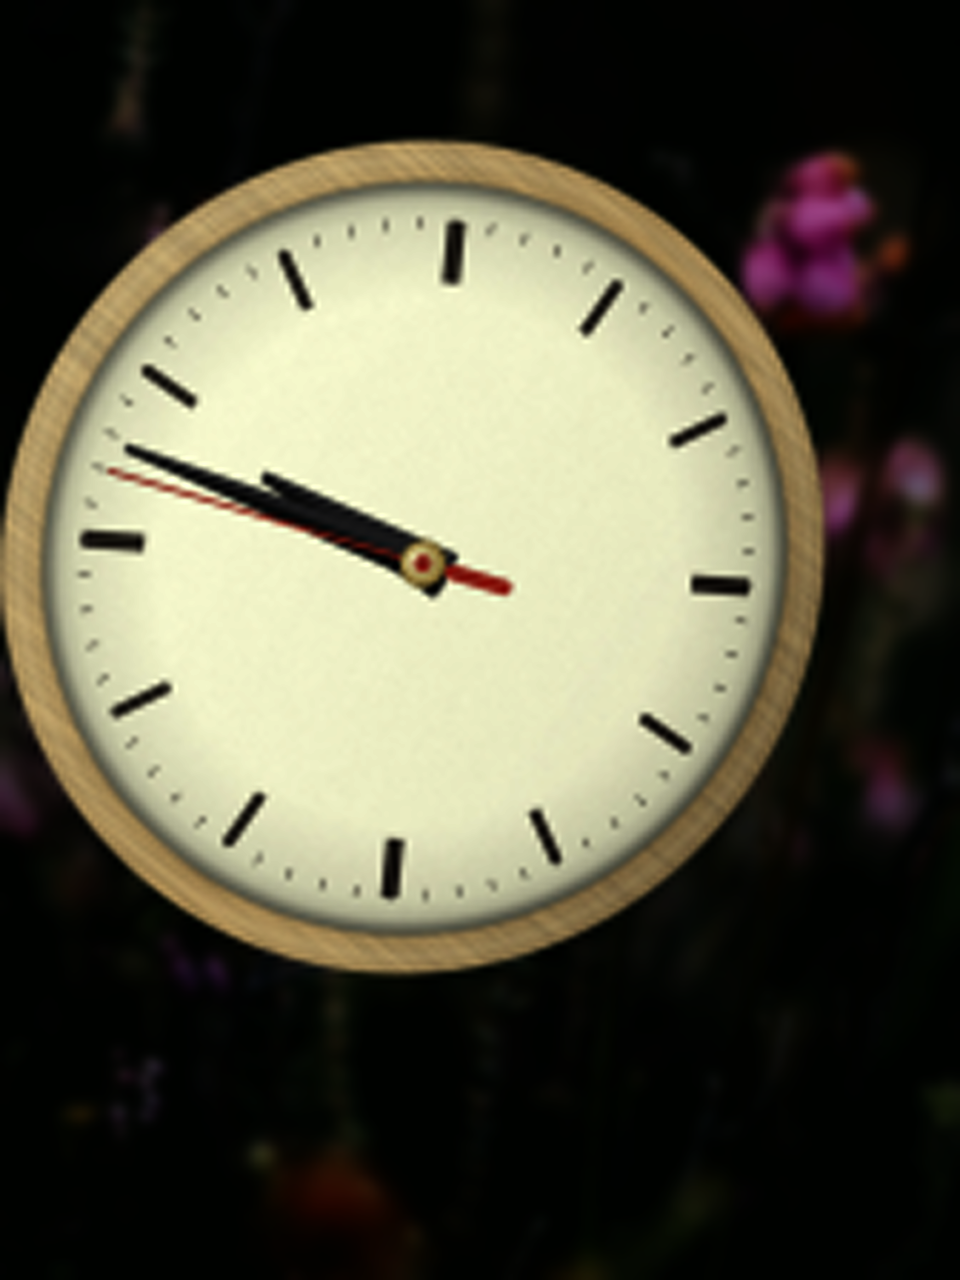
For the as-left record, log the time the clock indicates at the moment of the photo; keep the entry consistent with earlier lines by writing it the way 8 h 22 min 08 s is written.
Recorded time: 9 h 47 min 47 s
